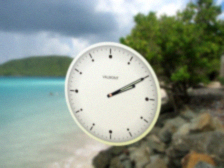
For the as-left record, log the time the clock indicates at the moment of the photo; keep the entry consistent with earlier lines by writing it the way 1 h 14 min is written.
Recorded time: 2 h 10 min
